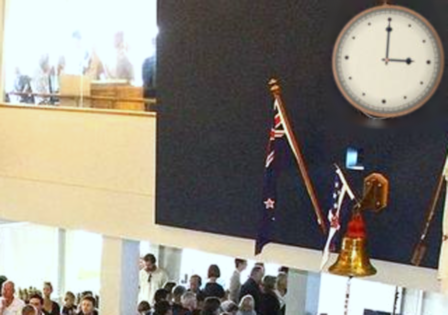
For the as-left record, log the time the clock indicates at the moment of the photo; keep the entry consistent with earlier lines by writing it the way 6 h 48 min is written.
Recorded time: 3 h 00 min
